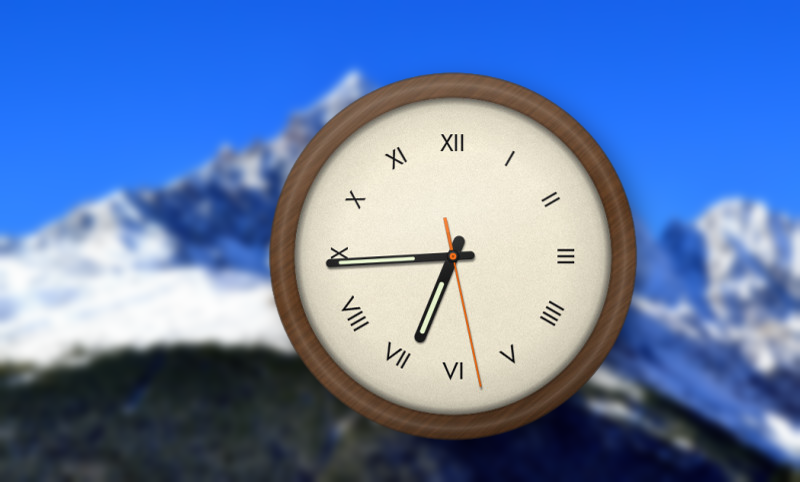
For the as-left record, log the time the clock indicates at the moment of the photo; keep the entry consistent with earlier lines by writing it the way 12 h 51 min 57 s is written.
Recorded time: 6 h 44 min 28 s
